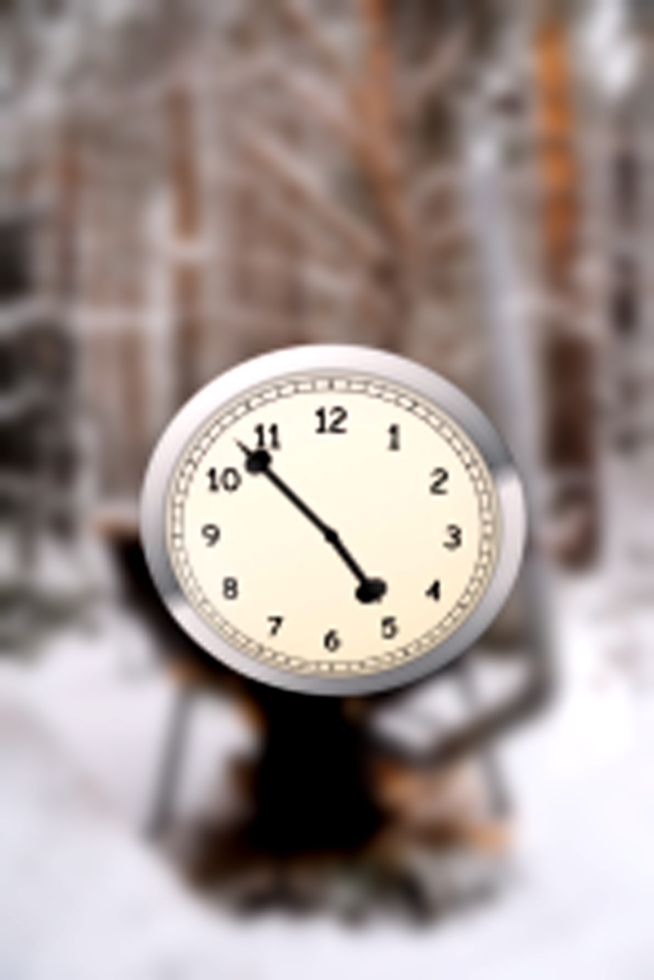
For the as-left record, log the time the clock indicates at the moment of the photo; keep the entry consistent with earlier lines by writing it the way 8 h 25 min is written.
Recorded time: 4 h 53 min
